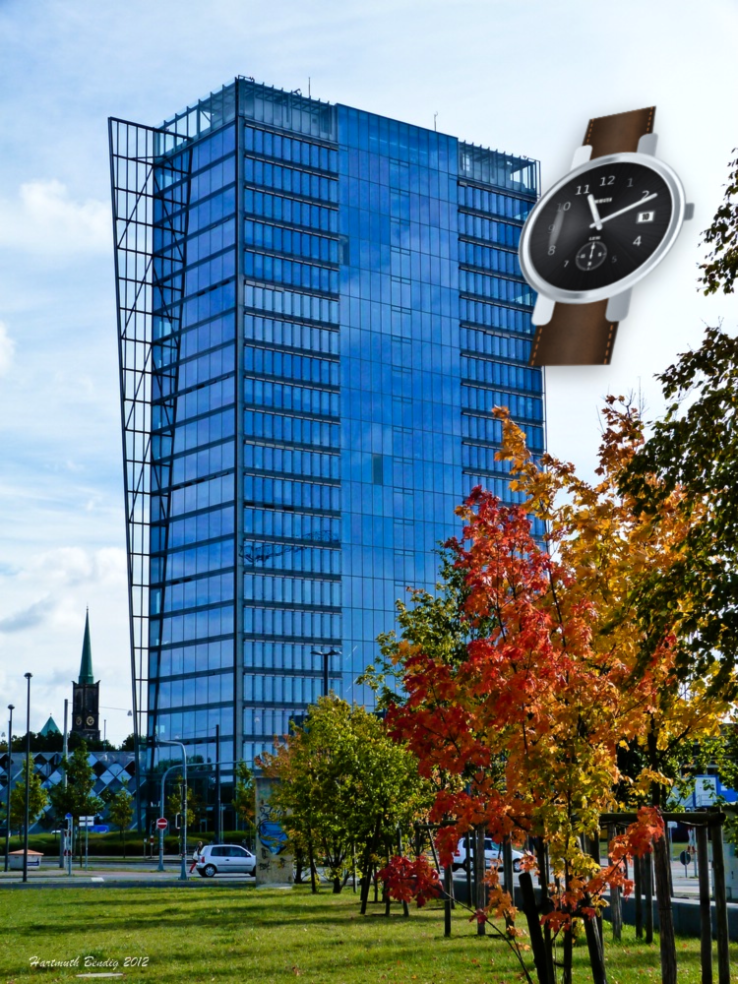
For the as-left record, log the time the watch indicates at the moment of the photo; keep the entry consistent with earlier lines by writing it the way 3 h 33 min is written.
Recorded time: 11 h 11 min
